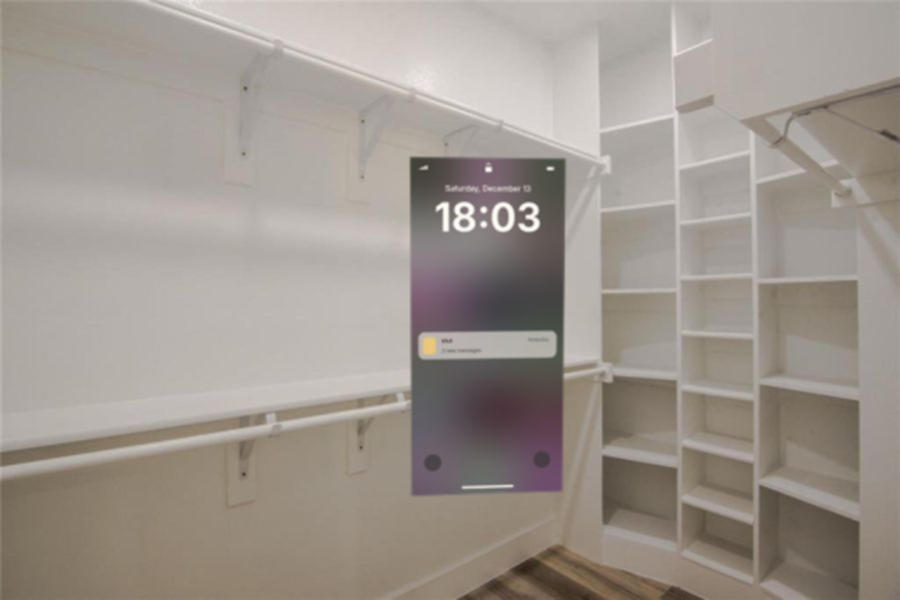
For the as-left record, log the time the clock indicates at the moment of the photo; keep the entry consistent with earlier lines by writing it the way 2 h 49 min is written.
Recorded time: 18 h 03 min
